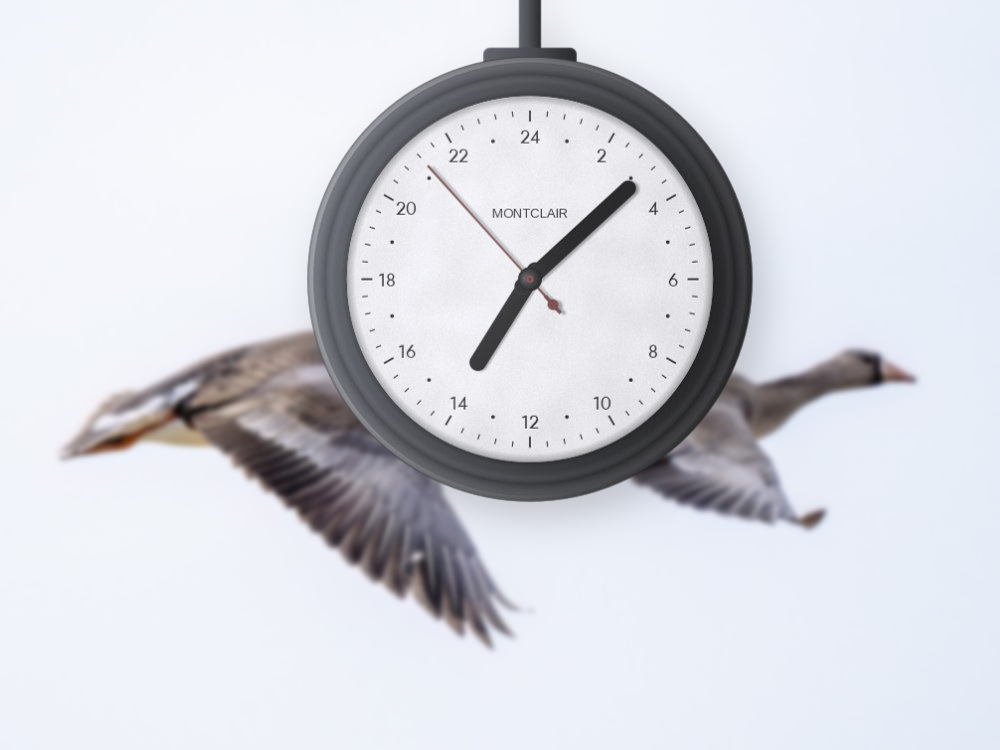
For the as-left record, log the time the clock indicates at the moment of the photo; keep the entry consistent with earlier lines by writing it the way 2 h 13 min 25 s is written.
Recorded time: 14 h 07 min 53 s
